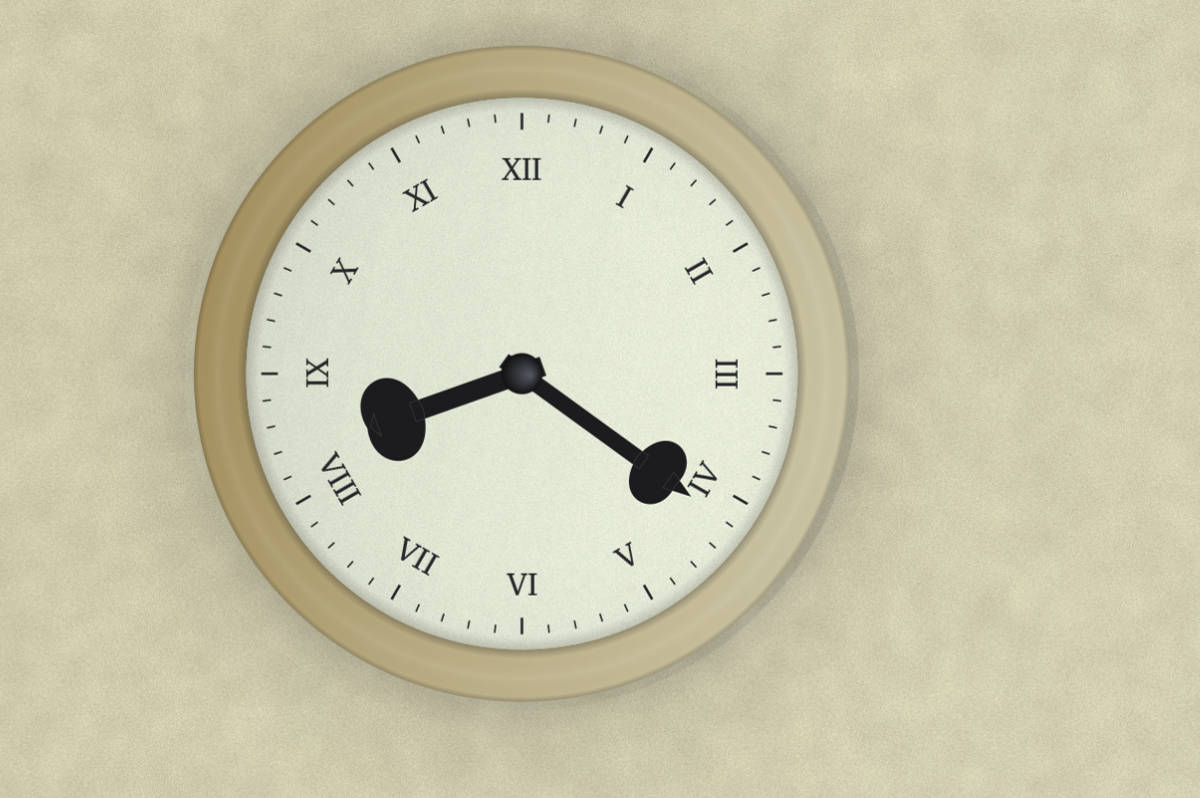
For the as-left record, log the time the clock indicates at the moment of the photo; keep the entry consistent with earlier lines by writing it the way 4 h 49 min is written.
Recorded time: 8 h 21 min
